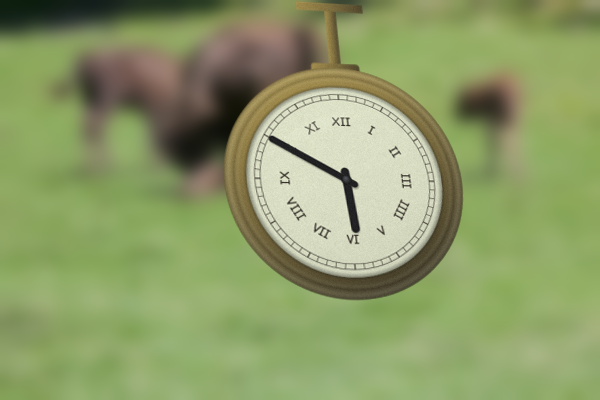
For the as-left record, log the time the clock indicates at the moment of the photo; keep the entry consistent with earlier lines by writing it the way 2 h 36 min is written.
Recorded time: 5 h 50 min
